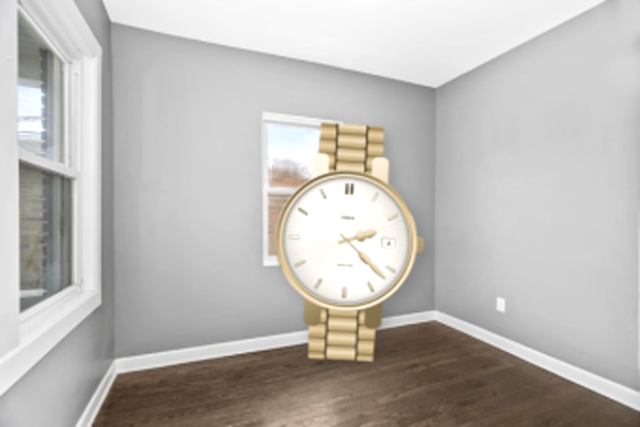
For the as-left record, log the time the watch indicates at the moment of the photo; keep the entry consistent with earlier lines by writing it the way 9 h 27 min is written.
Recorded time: 2 h 22 min
